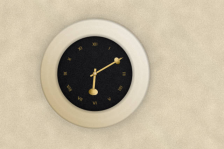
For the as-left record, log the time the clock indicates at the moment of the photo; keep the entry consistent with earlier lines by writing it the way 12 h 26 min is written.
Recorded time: 6 h 10 min
